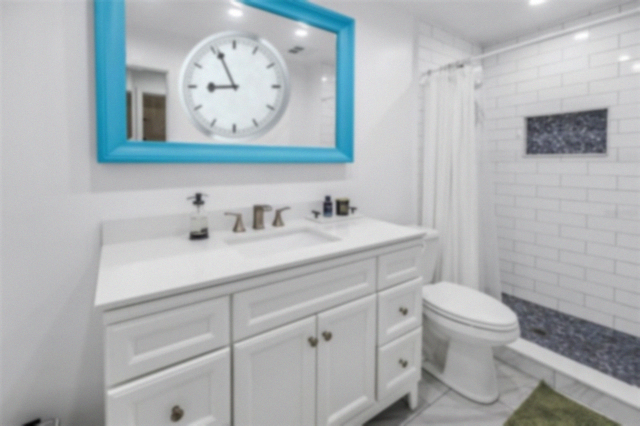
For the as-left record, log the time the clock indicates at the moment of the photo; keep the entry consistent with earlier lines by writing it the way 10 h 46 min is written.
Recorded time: 8 h 56 min
